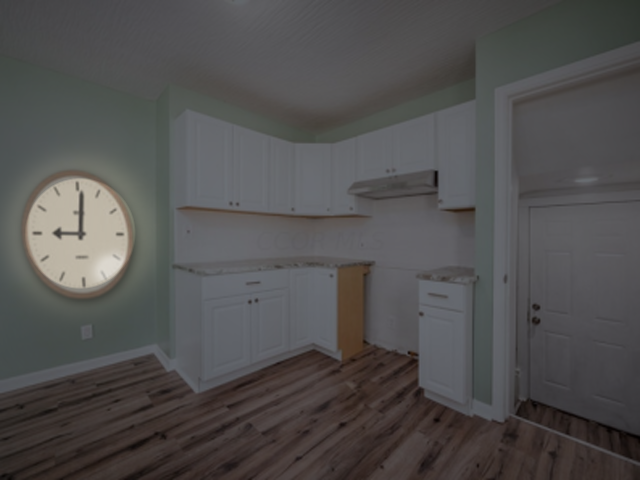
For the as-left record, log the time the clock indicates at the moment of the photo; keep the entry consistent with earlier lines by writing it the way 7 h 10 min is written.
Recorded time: 9 h 01 min
